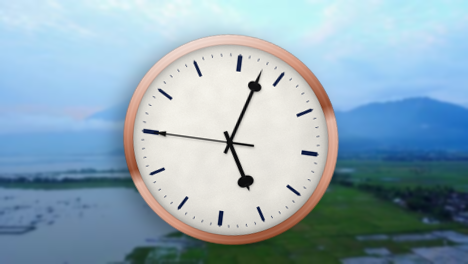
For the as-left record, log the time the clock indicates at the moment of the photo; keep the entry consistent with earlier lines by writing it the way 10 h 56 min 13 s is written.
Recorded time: 5 h 02 min 45 s
